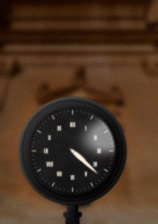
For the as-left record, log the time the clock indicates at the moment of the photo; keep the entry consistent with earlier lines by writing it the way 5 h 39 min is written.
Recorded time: 4 h 22 min
